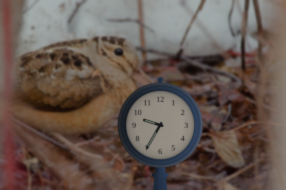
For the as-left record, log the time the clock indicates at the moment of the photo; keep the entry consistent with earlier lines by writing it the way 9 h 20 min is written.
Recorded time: 9 h 35 min
